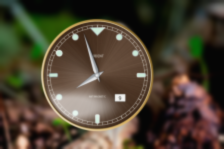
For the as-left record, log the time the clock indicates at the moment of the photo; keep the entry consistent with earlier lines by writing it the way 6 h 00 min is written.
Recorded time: 7 h 57 min
